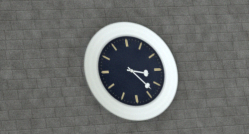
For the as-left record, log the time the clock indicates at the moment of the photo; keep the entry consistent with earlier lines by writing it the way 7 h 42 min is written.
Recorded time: 3 h 23 min
